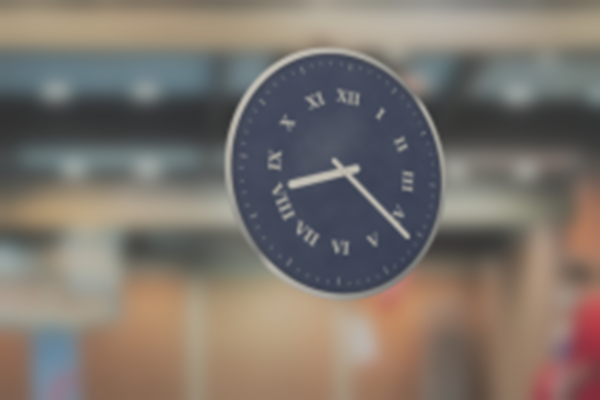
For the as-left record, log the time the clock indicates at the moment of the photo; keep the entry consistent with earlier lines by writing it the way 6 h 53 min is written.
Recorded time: 8 h 21 min
